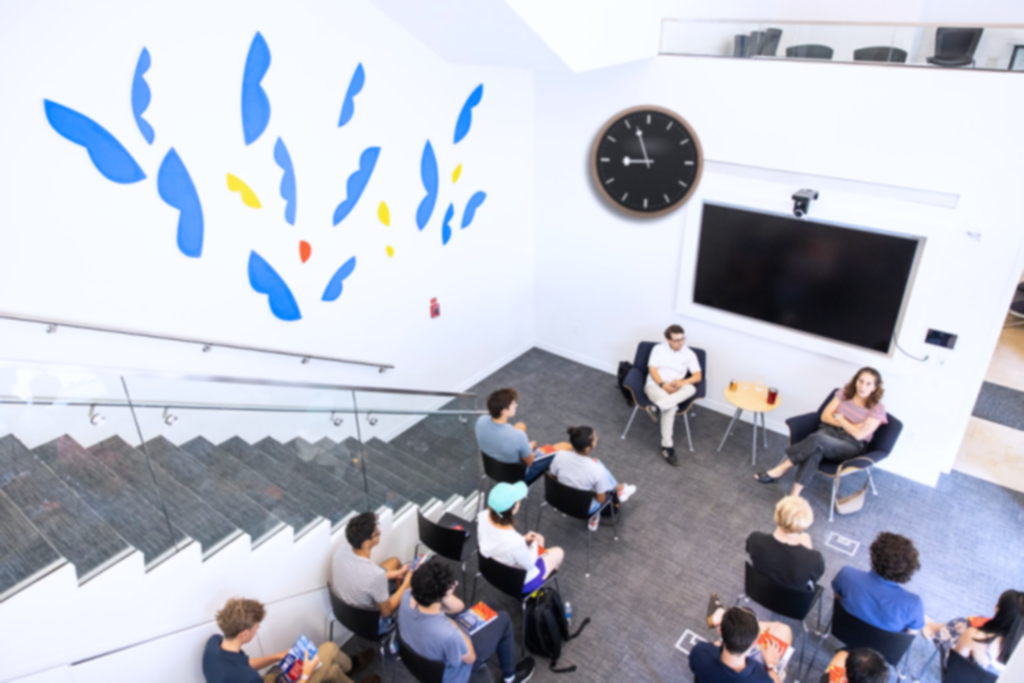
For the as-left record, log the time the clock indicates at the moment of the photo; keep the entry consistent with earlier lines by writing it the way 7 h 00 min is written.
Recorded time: 8 h 57 min
